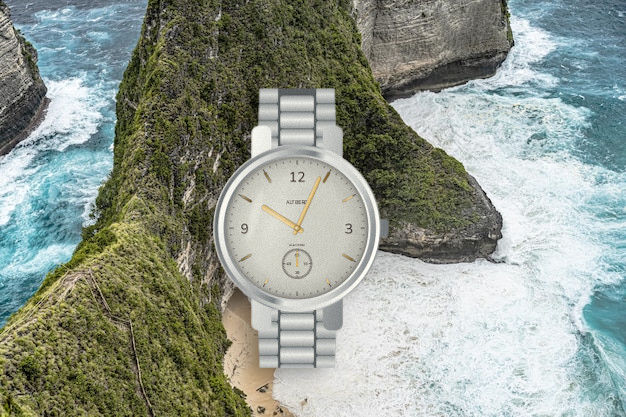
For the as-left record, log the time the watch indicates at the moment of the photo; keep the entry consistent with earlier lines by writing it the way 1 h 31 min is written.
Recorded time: 10 h 04 min
